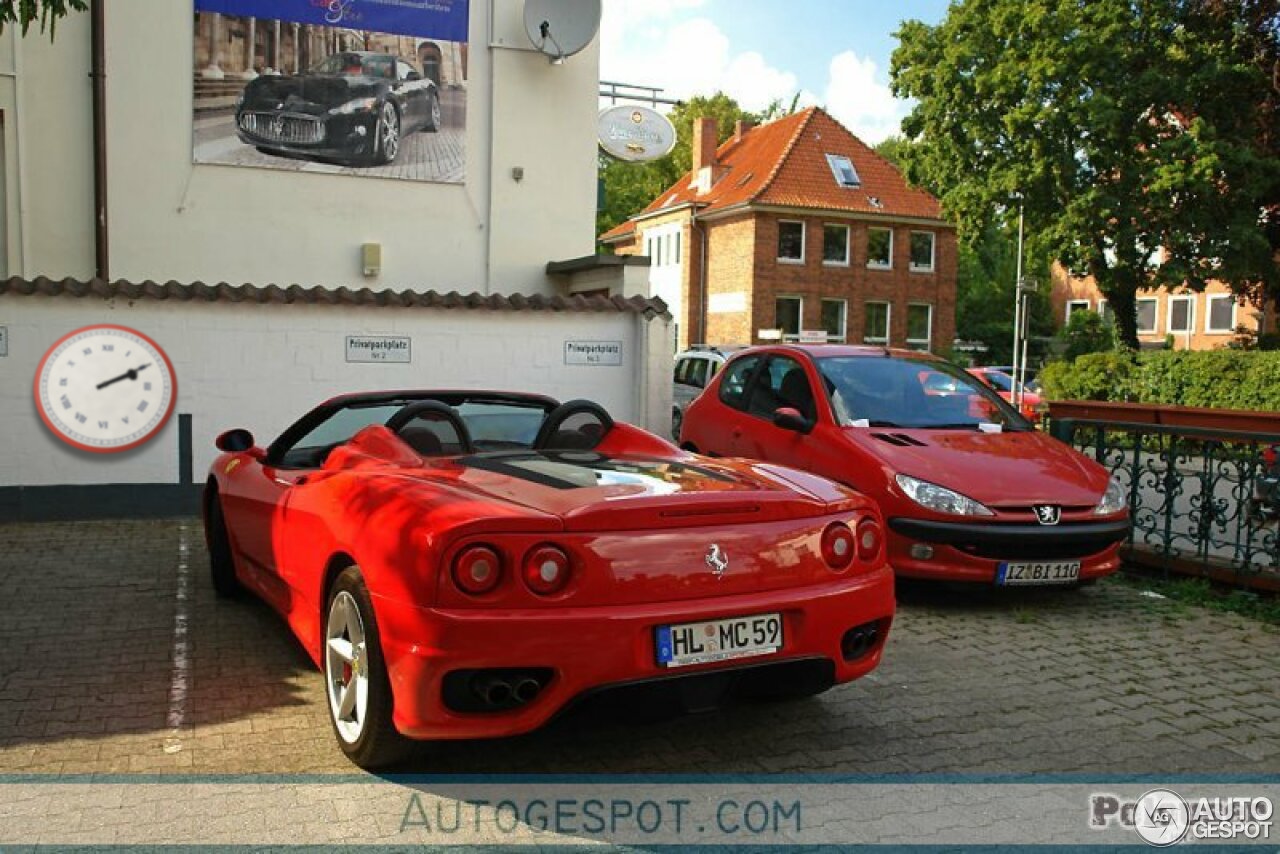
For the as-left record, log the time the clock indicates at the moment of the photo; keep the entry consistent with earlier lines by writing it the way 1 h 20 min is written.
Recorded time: 2 h 10 min
